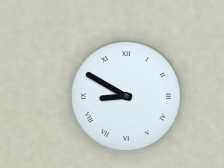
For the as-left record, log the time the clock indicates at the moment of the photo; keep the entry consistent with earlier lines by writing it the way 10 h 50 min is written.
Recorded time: 8 h 50 min
